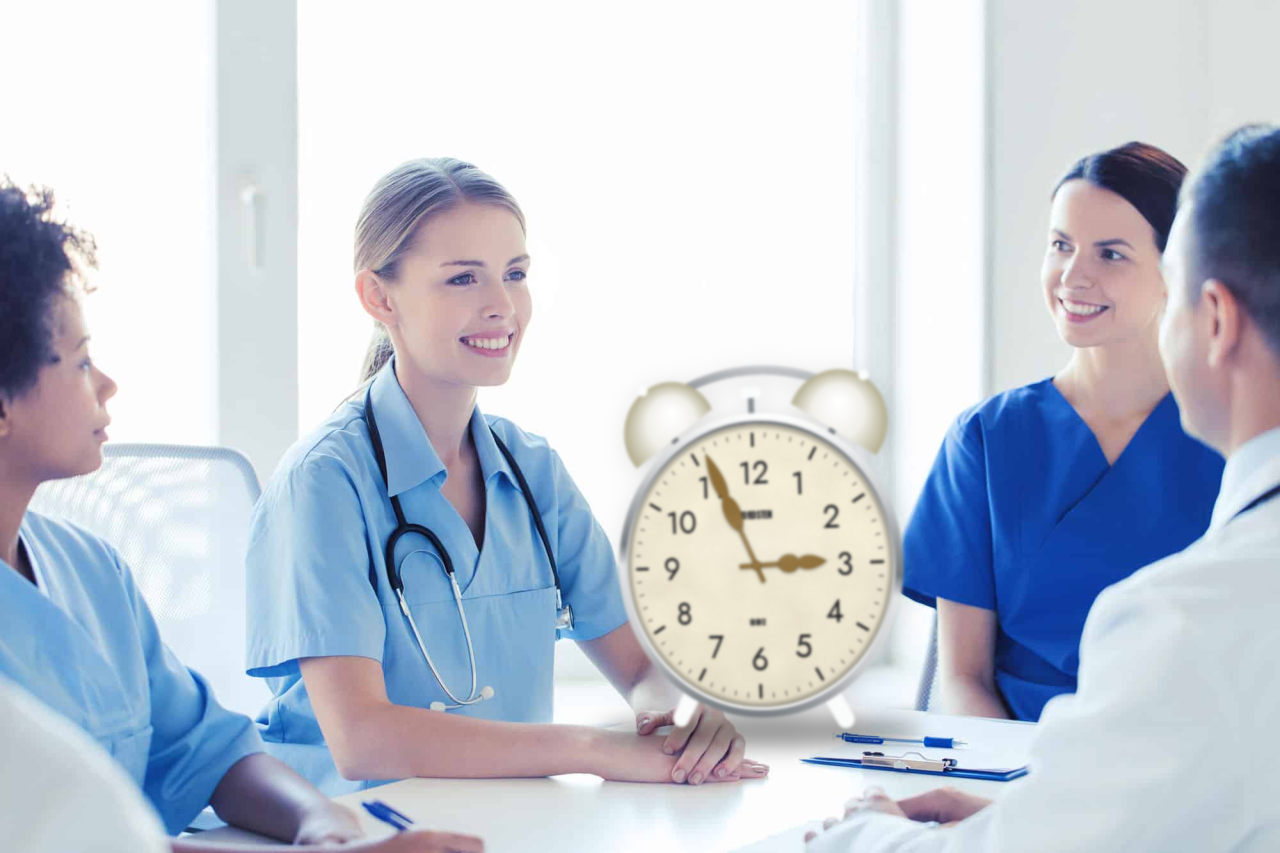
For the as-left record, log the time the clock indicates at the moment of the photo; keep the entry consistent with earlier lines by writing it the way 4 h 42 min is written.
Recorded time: 2 h 56 min
